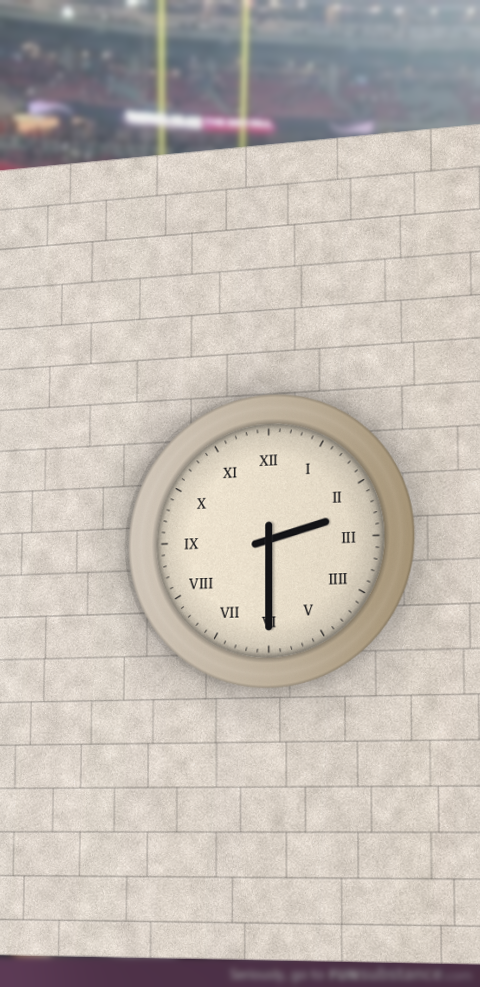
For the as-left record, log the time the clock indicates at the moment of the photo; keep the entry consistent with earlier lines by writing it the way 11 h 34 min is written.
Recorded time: 2 h 30 min
